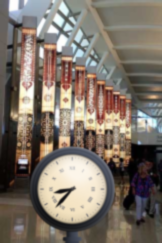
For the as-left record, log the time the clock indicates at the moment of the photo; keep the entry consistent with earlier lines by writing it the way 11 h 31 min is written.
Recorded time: 8 h 37 min
